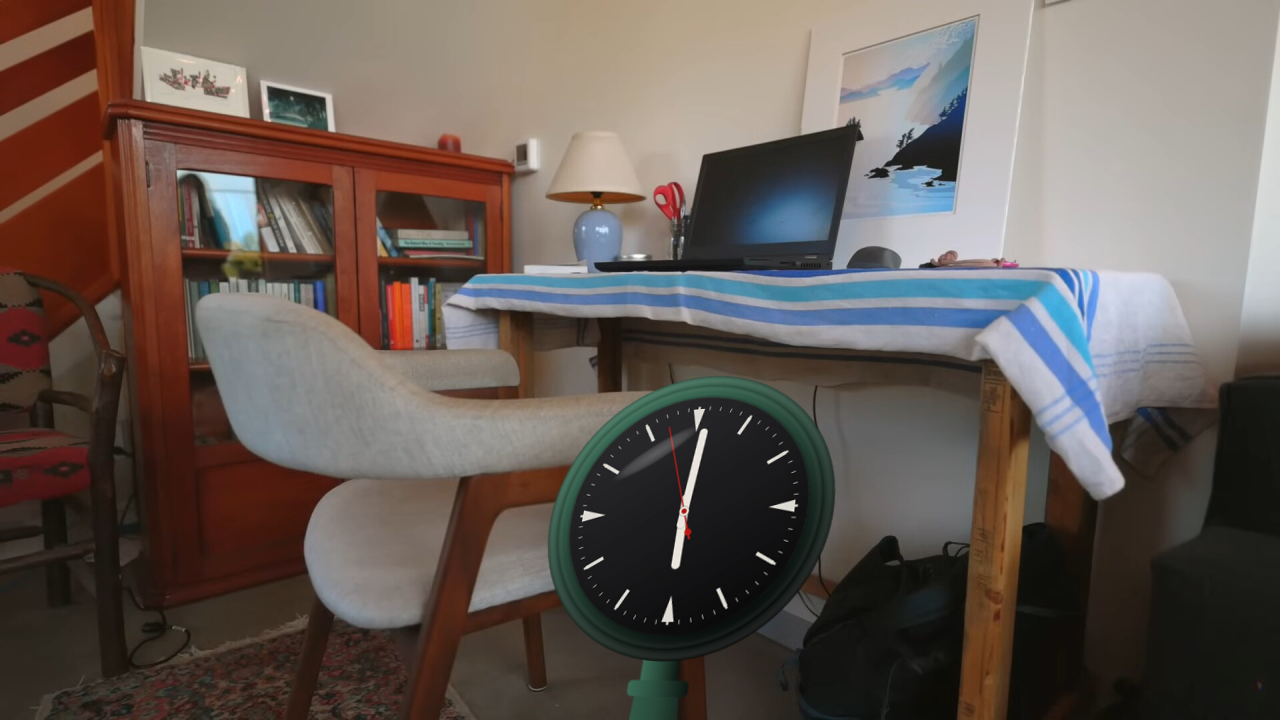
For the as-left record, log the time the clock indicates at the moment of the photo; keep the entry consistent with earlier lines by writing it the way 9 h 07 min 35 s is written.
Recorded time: 6 h 00 min 57 s
